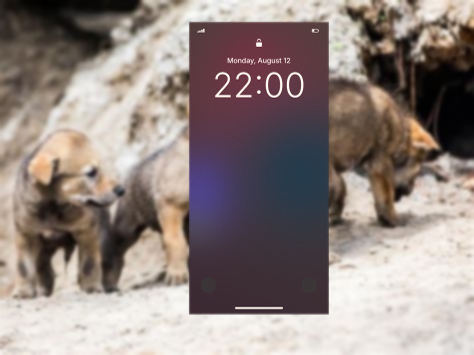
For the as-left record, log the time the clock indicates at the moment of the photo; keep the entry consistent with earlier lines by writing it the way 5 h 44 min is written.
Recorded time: 22 h 00 min
